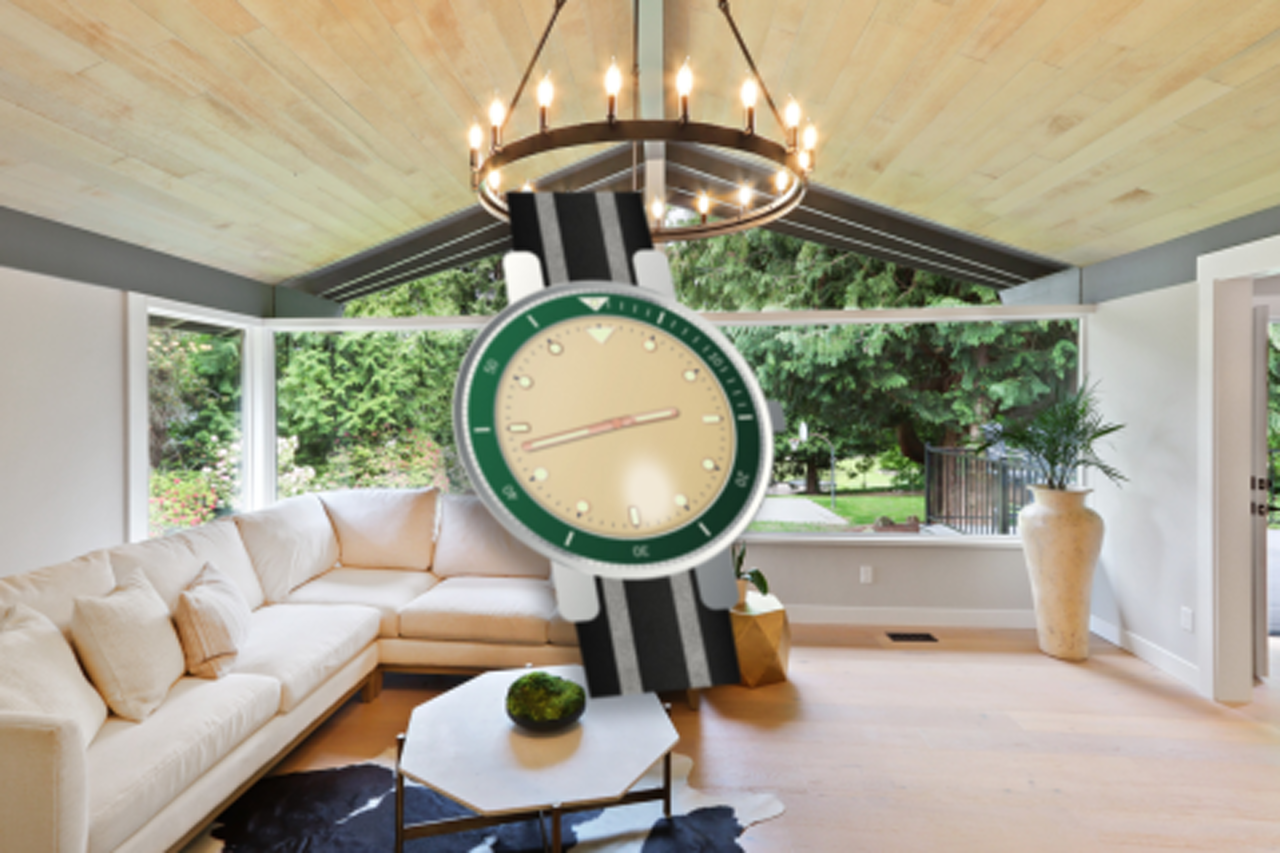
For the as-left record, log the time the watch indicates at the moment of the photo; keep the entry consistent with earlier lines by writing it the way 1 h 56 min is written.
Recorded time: 2 h 43 min
